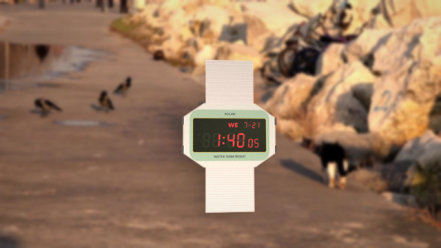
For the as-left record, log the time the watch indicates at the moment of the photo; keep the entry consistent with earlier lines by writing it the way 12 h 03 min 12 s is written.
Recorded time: 1 h 40 min 05 s
